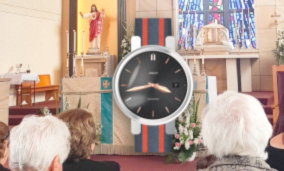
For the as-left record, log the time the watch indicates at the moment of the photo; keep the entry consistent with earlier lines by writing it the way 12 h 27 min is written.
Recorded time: 3 h 43 min
